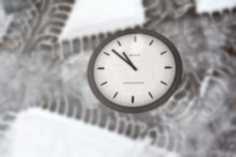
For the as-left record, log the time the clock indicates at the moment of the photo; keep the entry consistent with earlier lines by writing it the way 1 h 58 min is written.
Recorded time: 10 h 52 min
